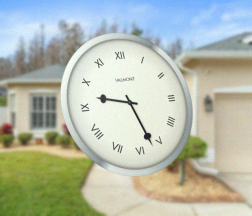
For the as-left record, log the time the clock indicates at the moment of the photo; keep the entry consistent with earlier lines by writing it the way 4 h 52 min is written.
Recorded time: 9 h 27 min
